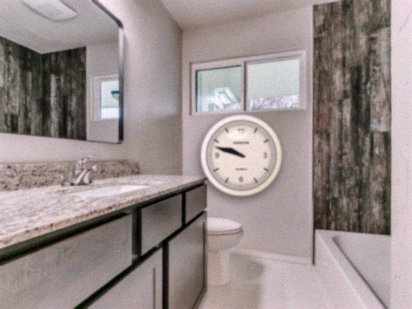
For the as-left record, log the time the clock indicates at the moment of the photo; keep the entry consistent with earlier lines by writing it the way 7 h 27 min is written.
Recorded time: 9 h 48 min
